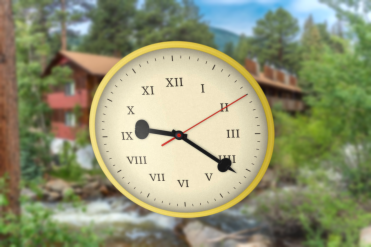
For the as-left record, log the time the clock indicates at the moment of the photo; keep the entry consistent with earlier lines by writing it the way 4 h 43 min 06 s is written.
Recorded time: 9 h 21 min 10 s
